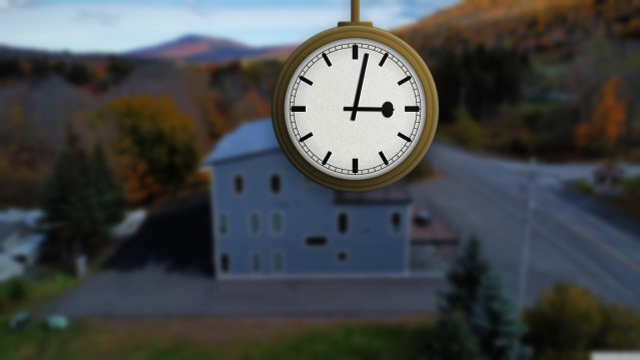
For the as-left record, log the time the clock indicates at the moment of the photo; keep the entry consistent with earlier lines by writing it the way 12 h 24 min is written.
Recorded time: 3 h 02 min
